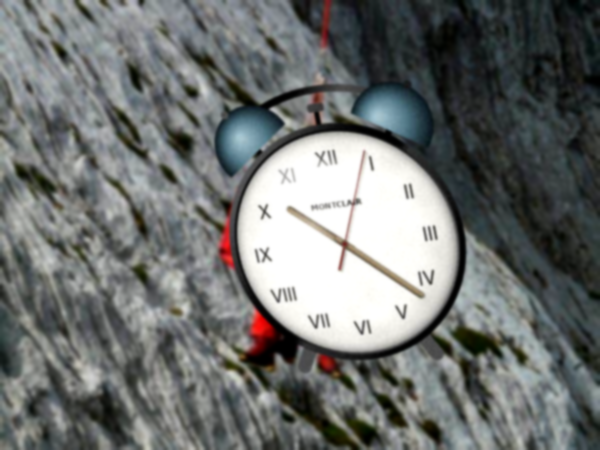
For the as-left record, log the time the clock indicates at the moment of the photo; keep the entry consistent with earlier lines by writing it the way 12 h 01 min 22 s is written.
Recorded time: 10 h 22 min 04 s
